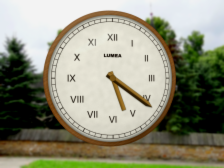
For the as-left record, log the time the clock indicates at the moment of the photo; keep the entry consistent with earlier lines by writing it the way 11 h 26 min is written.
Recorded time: 5 h 21 min
